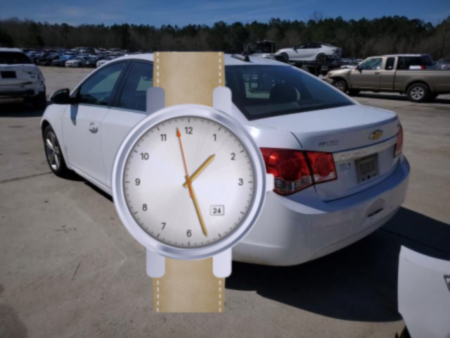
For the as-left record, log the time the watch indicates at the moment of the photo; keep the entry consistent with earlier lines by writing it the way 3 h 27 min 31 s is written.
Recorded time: 1 h 26 min 58 s
